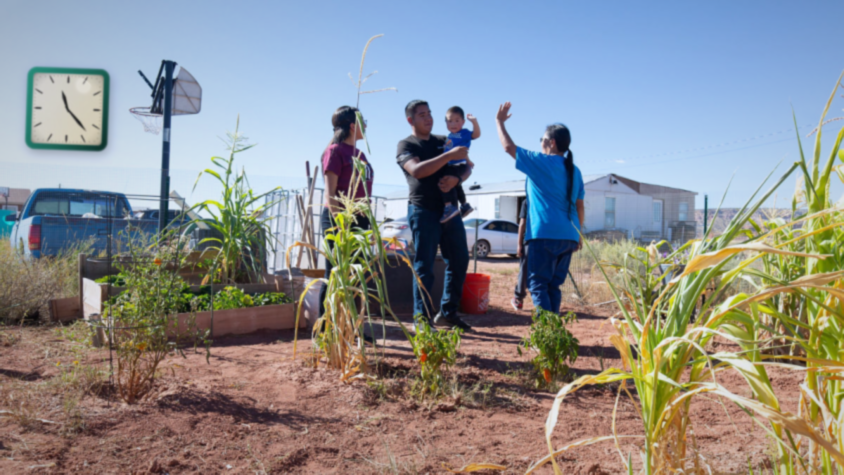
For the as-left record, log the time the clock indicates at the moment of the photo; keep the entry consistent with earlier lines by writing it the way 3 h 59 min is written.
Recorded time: 11 h 23 min
